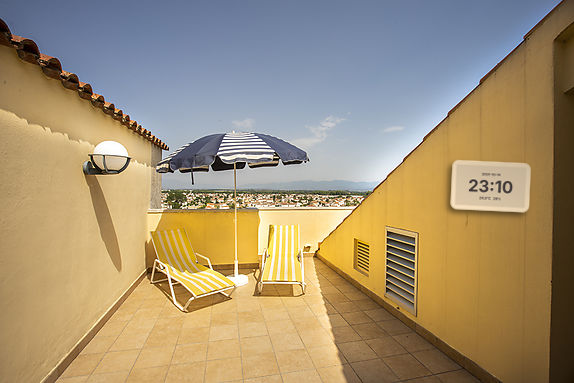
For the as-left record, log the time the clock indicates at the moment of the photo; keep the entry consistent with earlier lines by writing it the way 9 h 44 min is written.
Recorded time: 23 h 10 min
